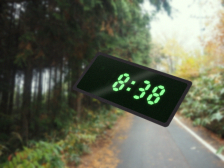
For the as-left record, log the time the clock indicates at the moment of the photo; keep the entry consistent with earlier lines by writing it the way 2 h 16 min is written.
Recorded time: 8 h 38 min
